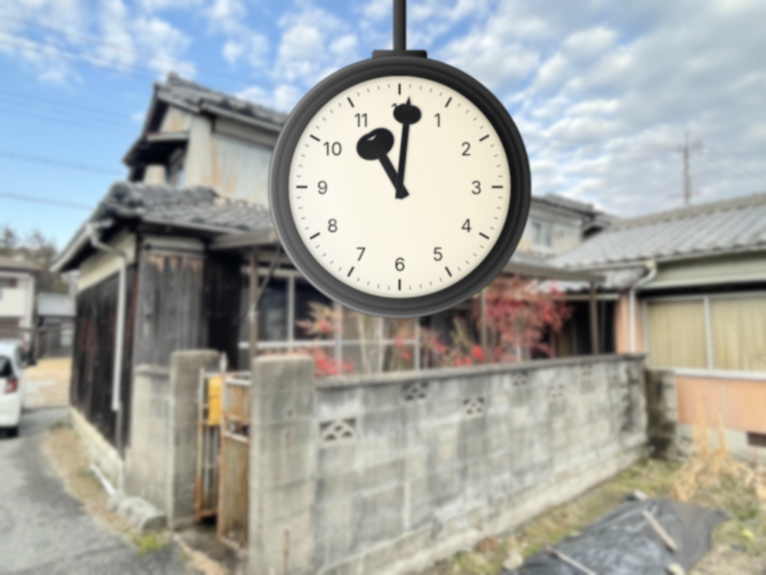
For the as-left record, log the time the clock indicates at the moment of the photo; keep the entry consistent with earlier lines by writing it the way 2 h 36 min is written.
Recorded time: 11 h 01 min
